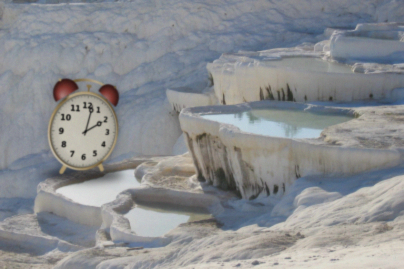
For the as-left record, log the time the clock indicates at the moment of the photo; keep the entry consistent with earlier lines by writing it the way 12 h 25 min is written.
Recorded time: 2 h 02 min
